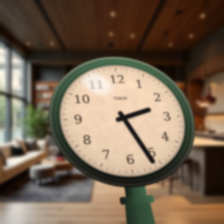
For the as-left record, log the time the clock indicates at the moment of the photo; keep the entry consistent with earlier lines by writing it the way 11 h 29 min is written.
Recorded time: 2 h 26 min
